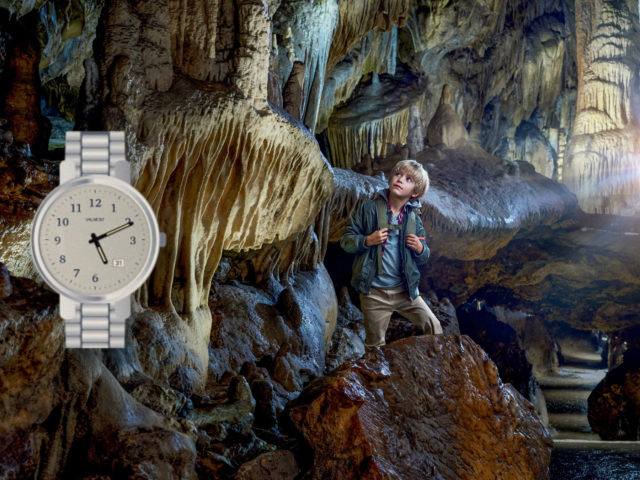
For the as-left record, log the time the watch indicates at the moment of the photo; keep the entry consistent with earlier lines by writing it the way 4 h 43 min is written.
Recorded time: 5 h 11 min
